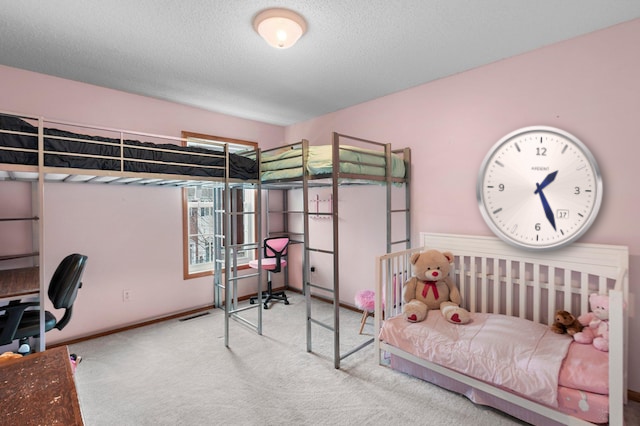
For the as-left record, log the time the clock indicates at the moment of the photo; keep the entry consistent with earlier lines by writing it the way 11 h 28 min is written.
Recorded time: 1 h 26 min
